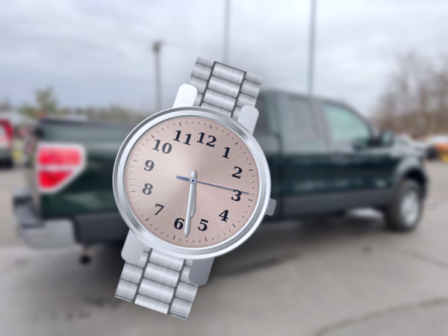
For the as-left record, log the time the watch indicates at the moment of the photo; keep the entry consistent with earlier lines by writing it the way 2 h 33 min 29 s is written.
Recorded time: 5 h 28 min 14 s
